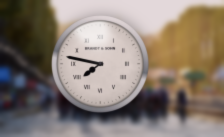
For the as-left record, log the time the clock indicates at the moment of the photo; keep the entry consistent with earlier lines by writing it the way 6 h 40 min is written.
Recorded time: 7 h 47 min
